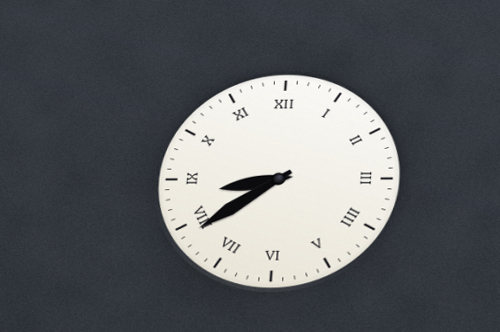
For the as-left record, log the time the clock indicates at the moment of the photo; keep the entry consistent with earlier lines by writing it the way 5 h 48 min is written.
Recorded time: 8 h 39 min
